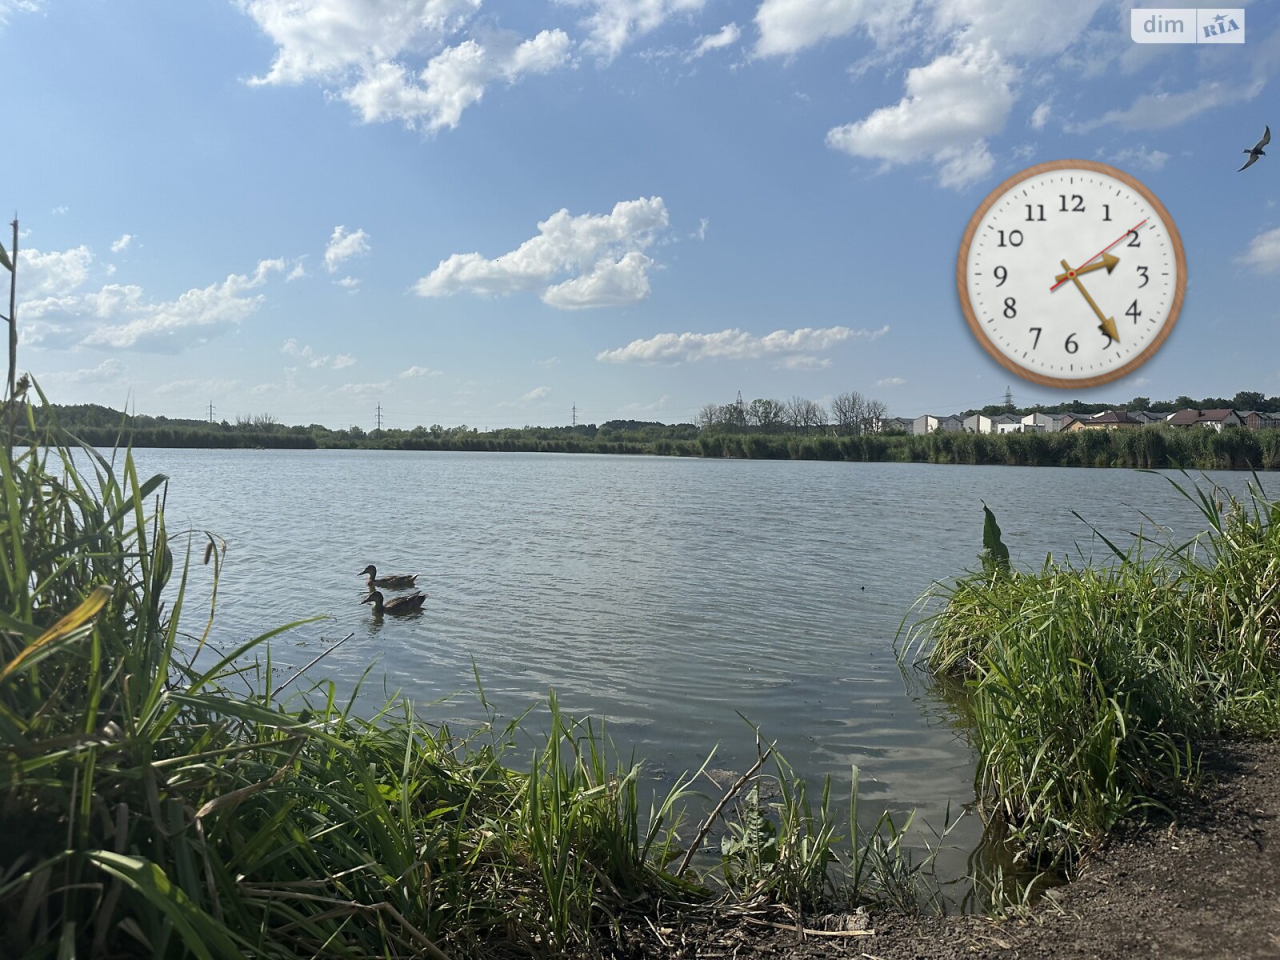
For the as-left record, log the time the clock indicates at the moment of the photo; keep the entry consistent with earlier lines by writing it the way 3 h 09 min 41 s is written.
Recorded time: 2 h 24 min 09 s
